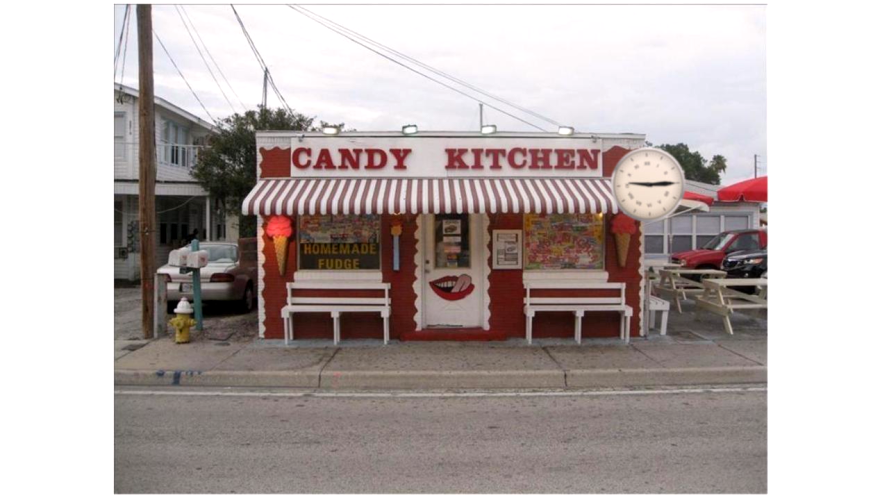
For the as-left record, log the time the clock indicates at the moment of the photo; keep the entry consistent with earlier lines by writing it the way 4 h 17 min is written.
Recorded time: 9 h 15 min
